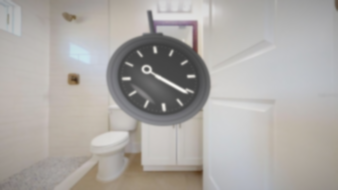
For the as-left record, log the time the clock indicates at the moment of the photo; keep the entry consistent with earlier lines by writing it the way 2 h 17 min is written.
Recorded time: 10 h 21 min
